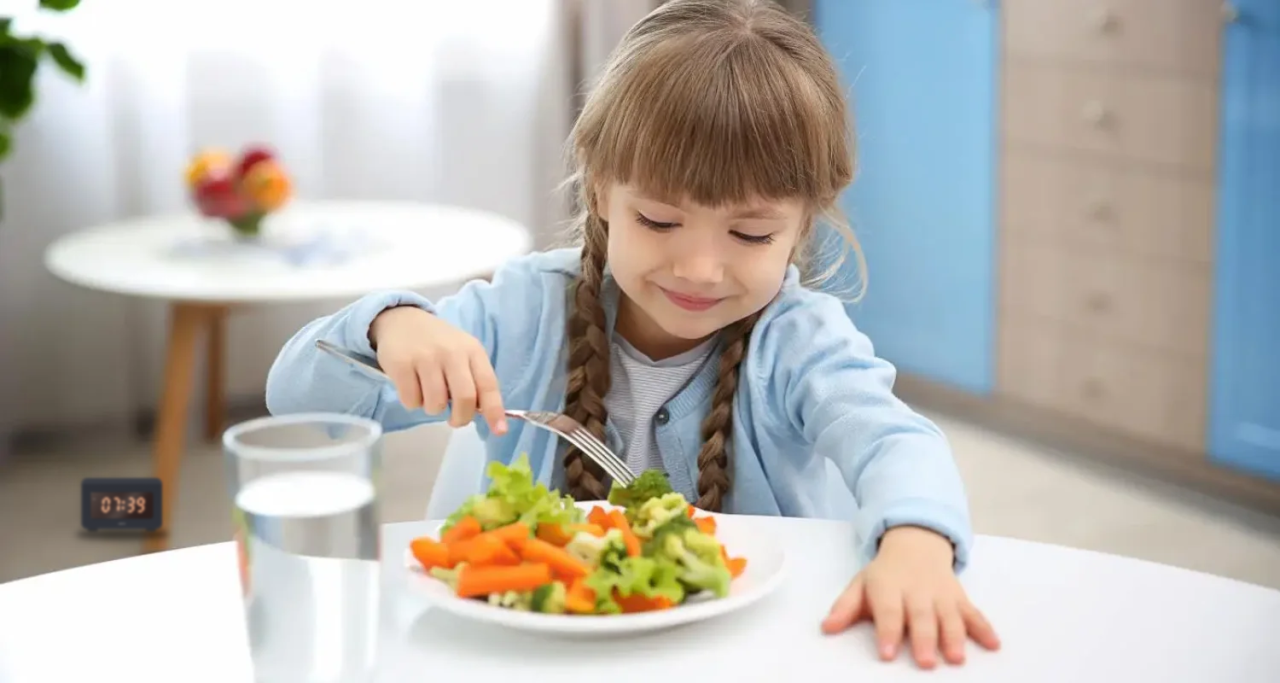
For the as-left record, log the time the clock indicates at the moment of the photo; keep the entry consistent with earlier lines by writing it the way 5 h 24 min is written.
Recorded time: 7 h 39 min
